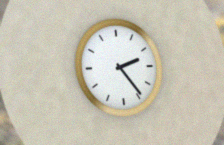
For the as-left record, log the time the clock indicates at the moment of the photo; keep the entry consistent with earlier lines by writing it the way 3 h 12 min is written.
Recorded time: 2 h 24 min
